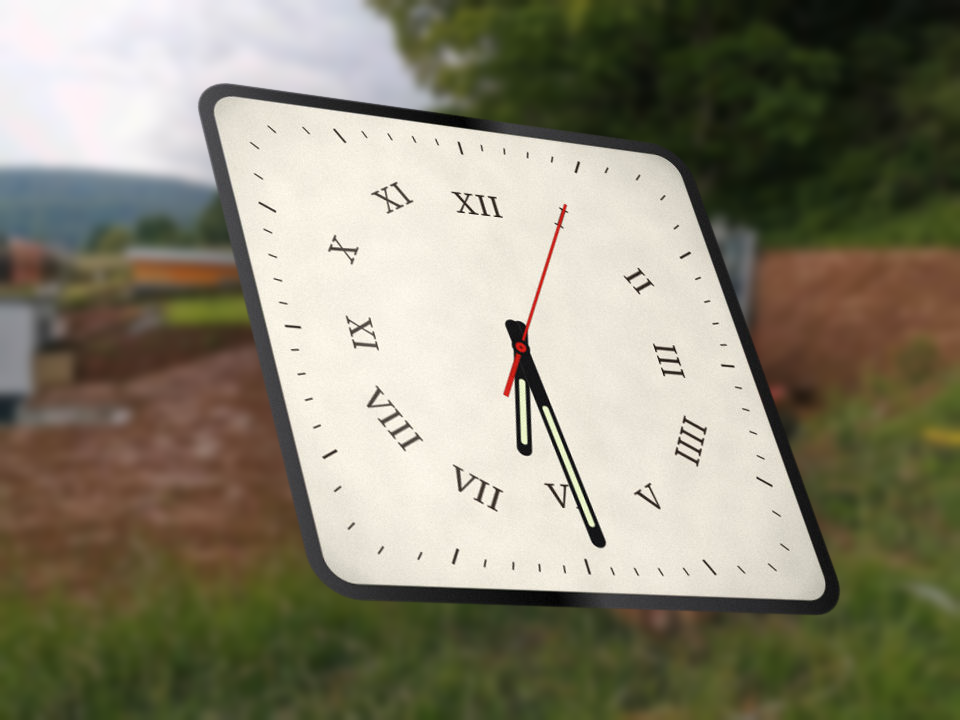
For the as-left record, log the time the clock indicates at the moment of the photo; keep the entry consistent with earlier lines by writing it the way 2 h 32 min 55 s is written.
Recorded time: 6 h 29 min 05 s
